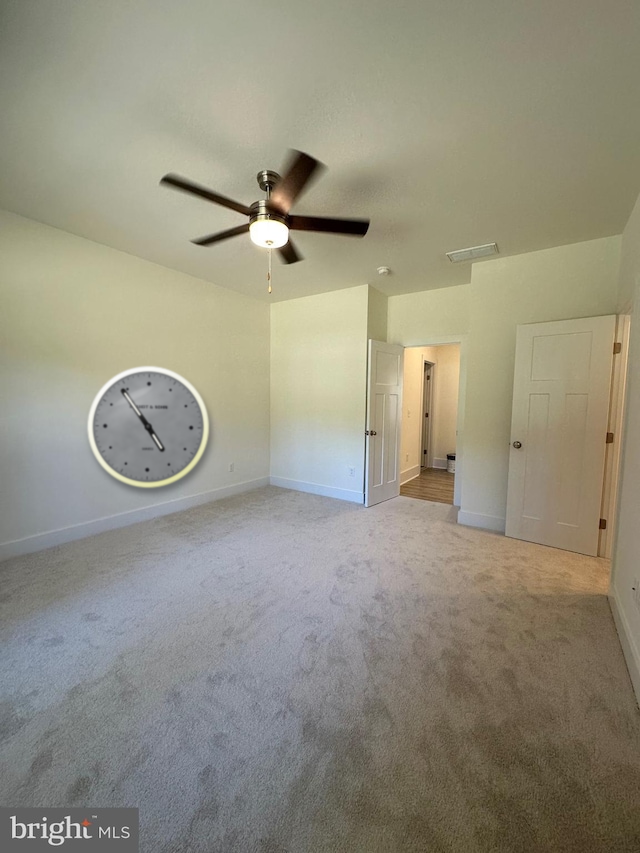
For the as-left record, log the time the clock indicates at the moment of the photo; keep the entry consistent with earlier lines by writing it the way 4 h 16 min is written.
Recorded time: 4 h 54 min
